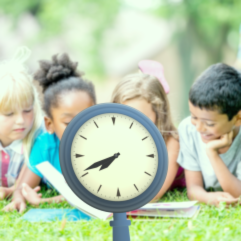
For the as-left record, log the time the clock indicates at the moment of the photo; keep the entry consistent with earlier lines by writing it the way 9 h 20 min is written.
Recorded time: 7 h 41 min
